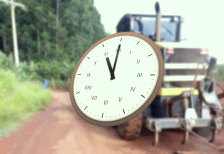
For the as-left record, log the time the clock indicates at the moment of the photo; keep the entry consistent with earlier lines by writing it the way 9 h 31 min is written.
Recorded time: 11 h 00 min
